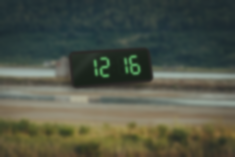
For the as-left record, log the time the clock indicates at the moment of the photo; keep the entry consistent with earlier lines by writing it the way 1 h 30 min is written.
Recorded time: 12 h 16 min
